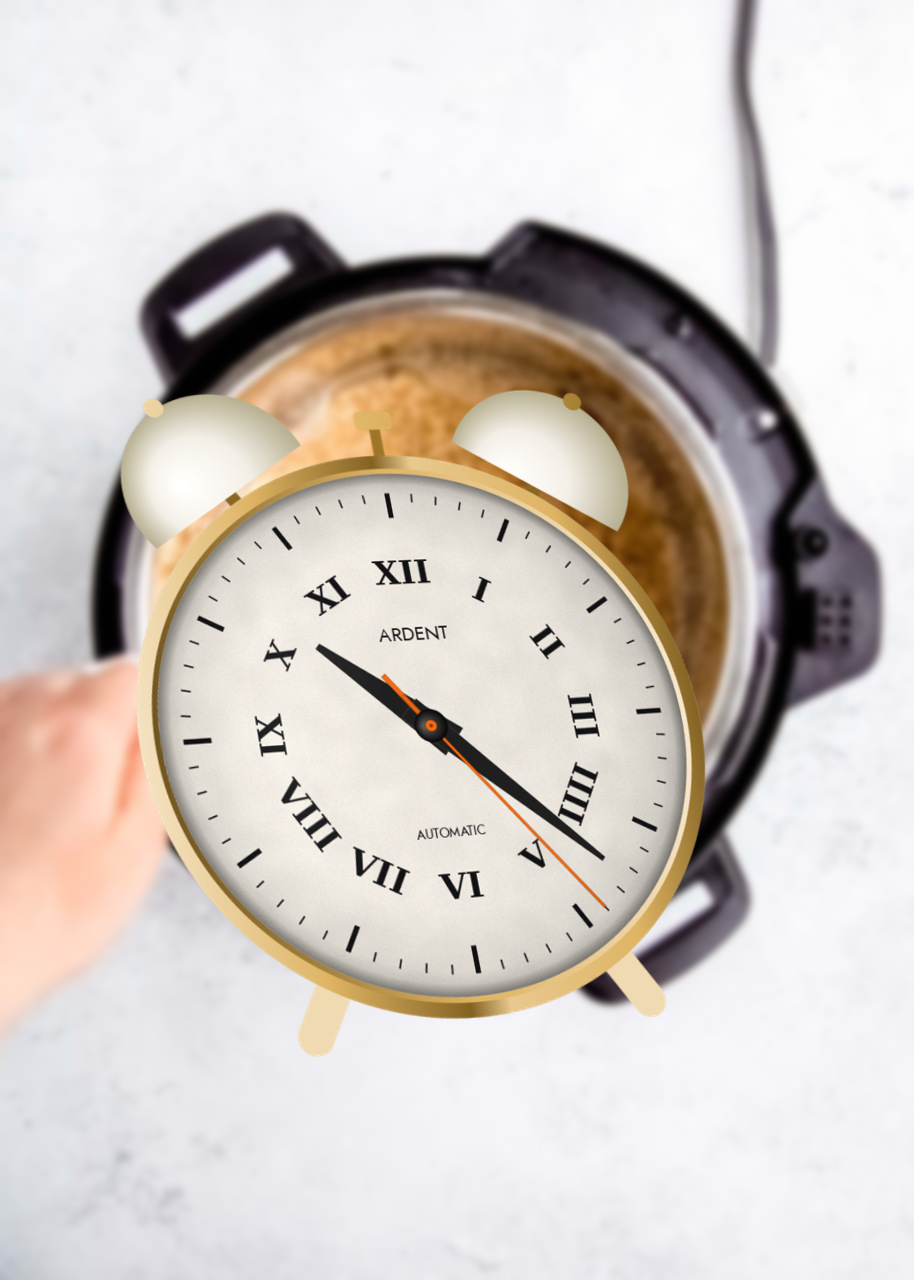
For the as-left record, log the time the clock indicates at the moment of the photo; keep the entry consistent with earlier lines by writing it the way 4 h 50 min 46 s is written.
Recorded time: 10 h 22 min 24 s
